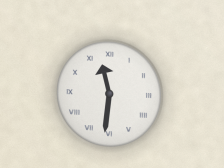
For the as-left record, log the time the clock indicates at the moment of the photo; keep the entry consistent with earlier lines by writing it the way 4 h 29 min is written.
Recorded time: 11 h 31 min
